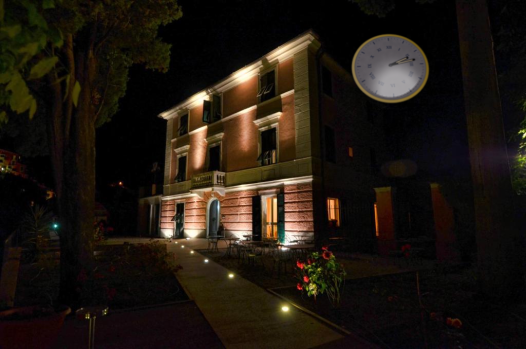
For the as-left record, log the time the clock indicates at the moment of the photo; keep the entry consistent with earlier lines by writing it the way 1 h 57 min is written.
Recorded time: 2 h 13 min
